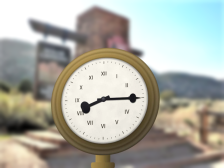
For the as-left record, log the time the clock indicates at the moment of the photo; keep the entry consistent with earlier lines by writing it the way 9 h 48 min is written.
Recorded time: 8 h 15 min
